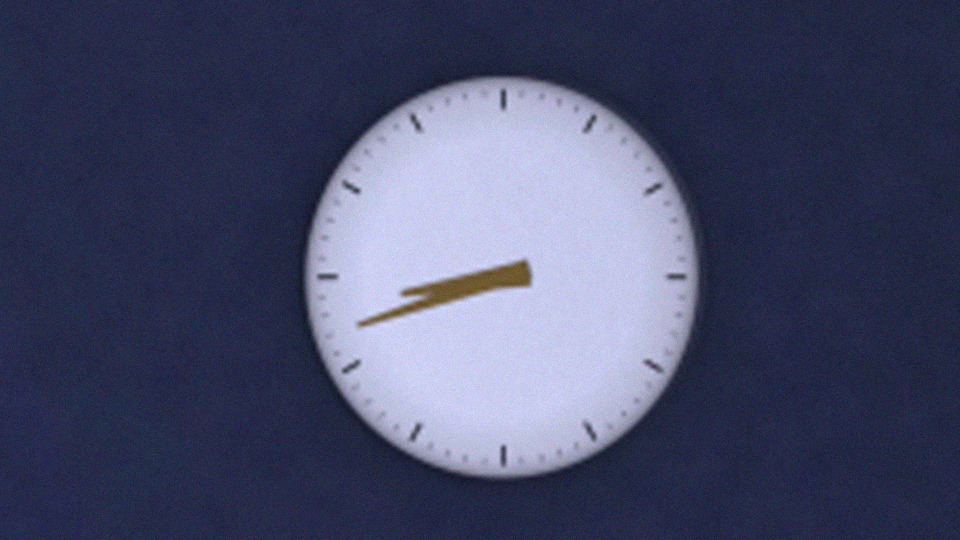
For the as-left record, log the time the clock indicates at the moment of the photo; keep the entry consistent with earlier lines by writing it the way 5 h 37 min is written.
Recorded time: 8 h 42 min
